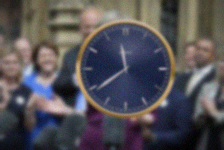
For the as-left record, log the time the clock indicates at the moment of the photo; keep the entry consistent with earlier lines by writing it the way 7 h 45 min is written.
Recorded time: 11 h 39 min
